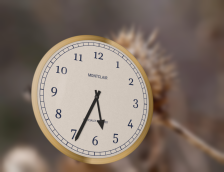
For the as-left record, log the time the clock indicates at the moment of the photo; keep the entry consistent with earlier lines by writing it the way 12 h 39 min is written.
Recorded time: 5 h 34 min
